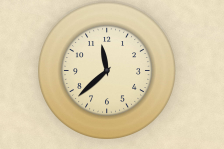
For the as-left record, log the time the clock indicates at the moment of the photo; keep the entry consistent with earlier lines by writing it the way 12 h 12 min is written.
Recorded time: 11 h 38 min
